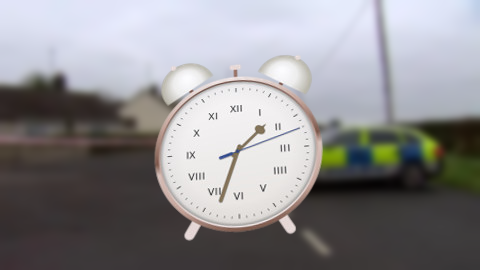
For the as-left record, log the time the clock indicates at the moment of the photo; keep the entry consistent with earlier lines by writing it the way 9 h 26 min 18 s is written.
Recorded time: 1 h 33 min 12 s
